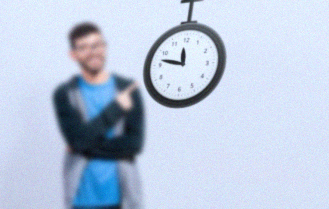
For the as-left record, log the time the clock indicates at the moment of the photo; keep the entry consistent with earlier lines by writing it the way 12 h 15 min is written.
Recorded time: 11 h 47 min
